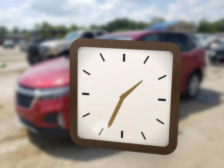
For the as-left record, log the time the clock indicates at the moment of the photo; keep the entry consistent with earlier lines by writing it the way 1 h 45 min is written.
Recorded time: 1 h 34 min
